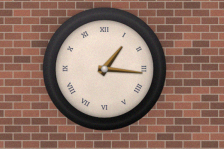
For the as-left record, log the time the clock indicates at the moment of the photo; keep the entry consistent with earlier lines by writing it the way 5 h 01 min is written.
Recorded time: 1 h 16 min
